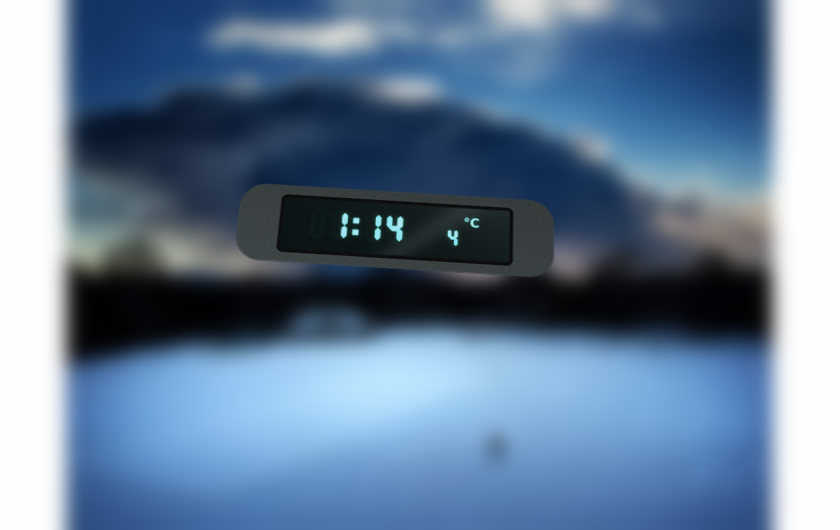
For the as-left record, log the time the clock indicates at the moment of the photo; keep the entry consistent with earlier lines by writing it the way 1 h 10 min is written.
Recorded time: 1 h 14 min
